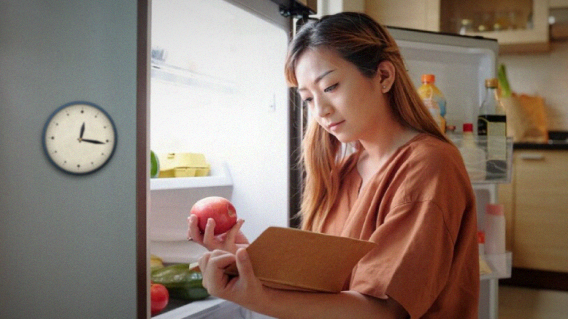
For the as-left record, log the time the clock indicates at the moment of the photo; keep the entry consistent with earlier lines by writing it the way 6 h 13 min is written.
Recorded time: 12 h 16 min
